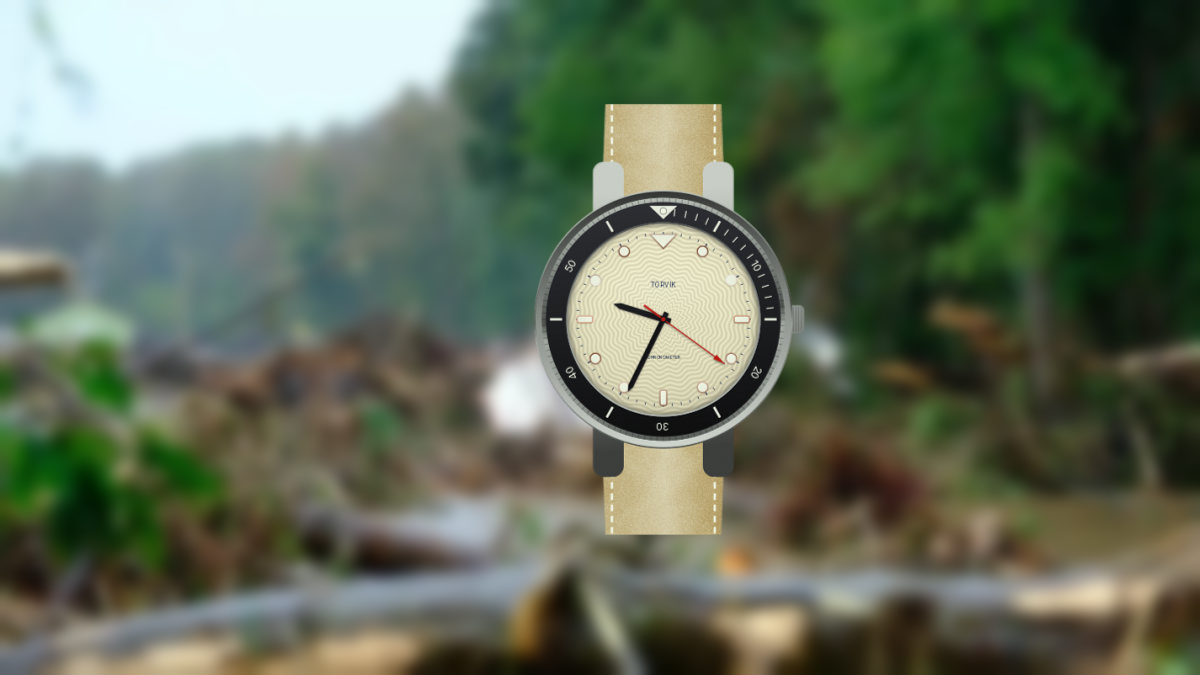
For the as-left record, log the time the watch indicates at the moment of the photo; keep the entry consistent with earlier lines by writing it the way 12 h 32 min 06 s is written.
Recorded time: 9 h 34 min 21 s
